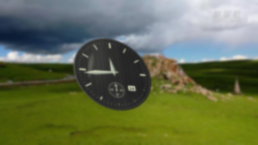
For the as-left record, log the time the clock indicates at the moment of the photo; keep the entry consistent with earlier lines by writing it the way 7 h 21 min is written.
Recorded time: 11 h 44 min
